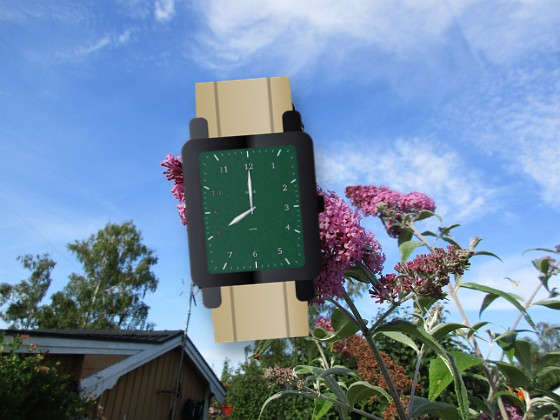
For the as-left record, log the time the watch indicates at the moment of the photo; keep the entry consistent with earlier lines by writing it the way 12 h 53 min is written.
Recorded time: 8 h 00 min
